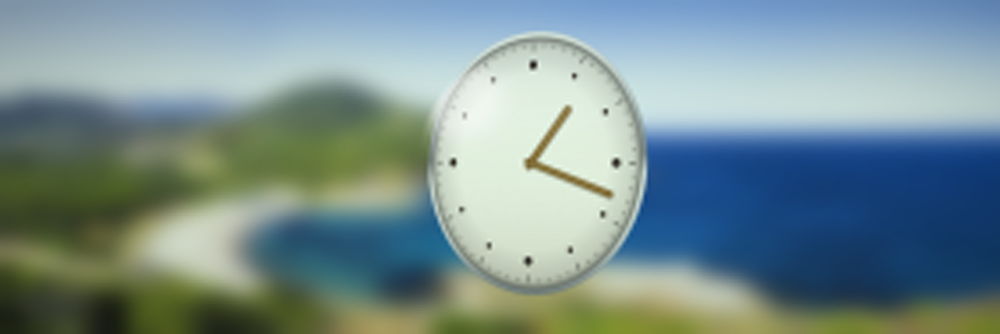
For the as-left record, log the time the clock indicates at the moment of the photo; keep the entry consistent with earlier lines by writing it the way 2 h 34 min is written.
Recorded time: 1 h 18 min
